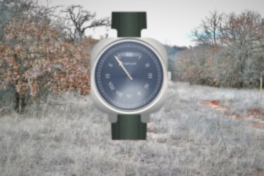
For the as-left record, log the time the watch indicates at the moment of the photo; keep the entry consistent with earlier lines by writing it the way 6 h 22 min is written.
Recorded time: 10 h 54 min
